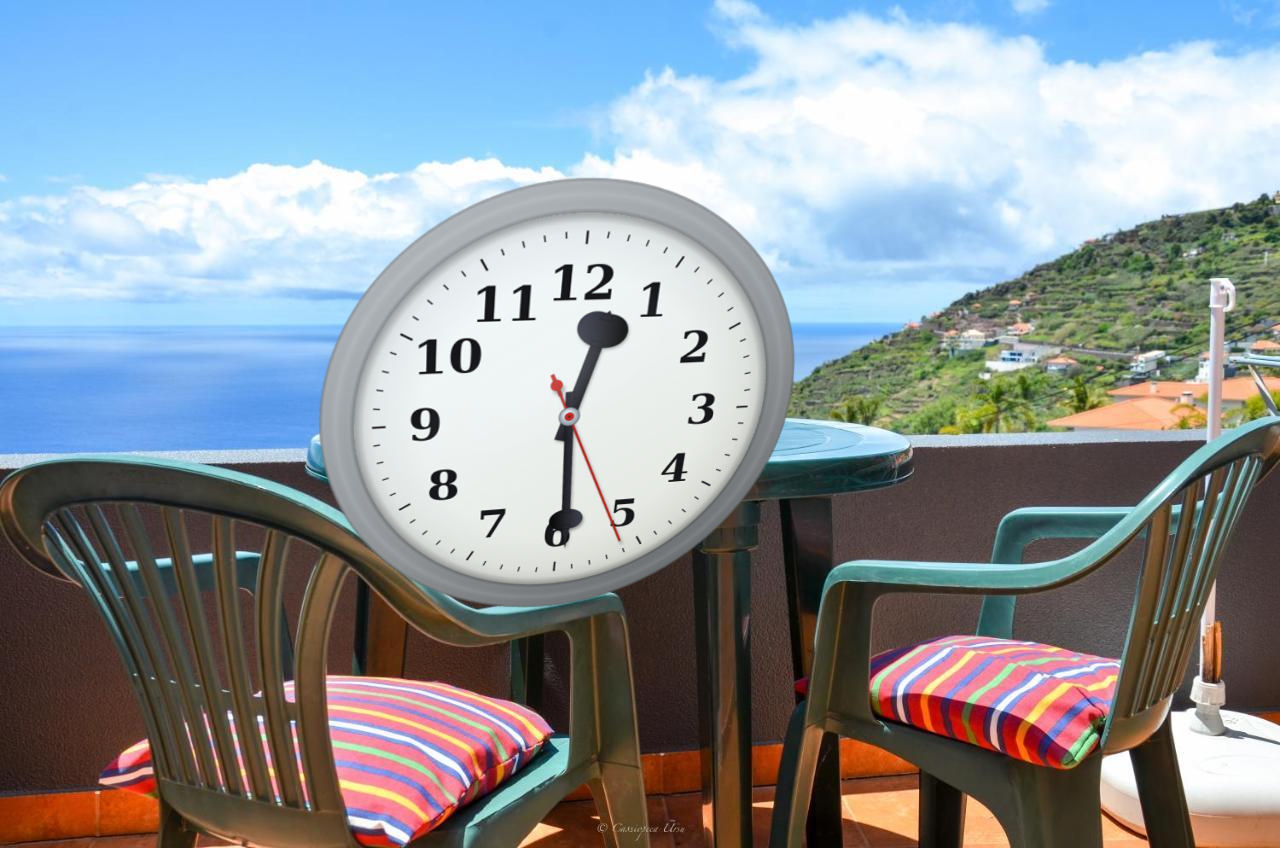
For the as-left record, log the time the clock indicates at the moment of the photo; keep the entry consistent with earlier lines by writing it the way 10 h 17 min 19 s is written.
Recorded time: 12 h 29 min 26 s
